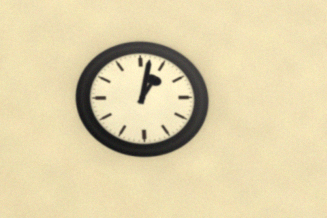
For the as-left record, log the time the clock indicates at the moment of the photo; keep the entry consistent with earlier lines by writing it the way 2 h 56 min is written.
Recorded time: 1 h 02 min
